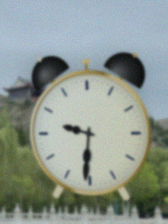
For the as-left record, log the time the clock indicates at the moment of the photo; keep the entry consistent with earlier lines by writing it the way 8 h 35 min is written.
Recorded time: 9 h 31 min
